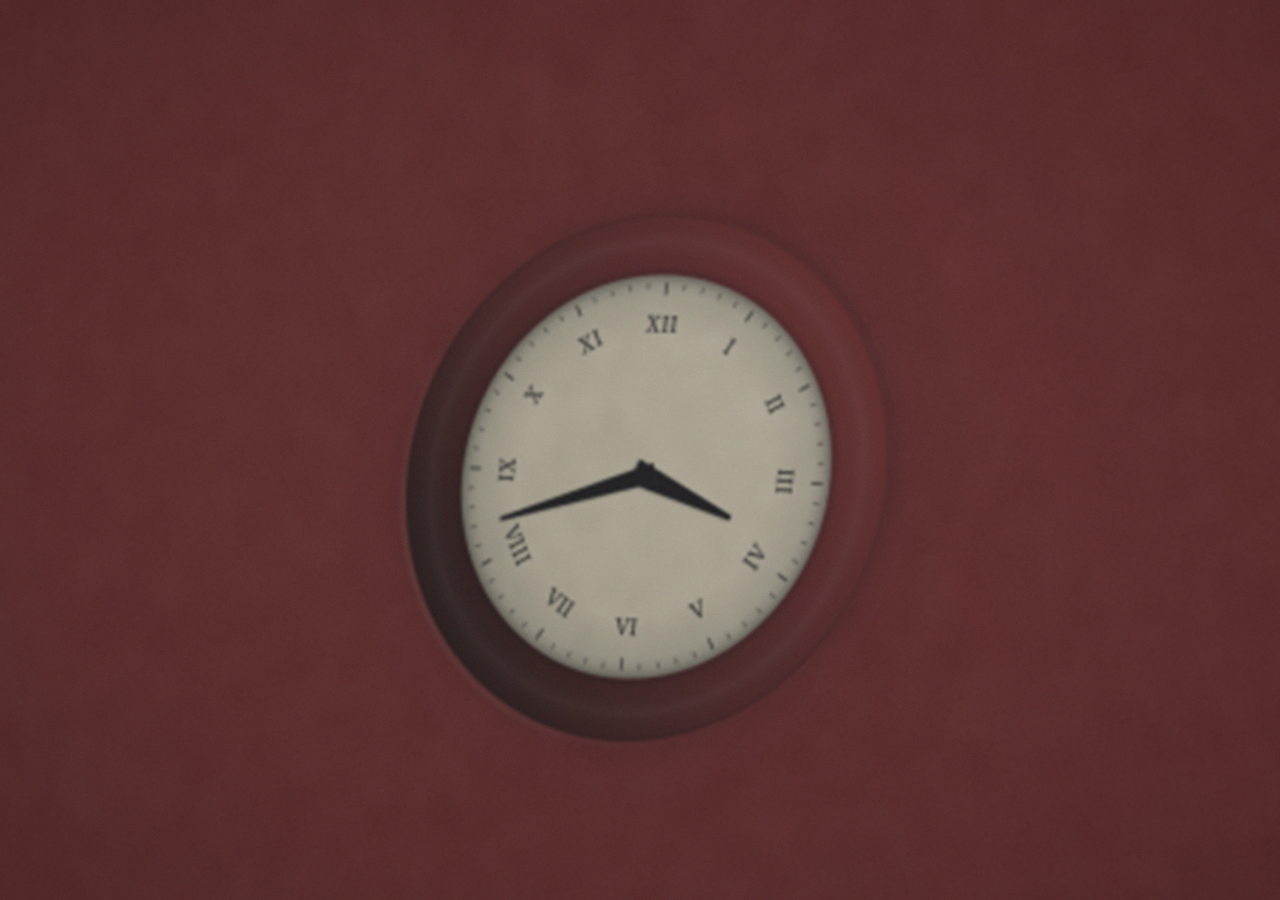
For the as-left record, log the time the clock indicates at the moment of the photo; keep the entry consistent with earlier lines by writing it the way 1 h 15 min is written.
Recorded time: 3 h 42 min
